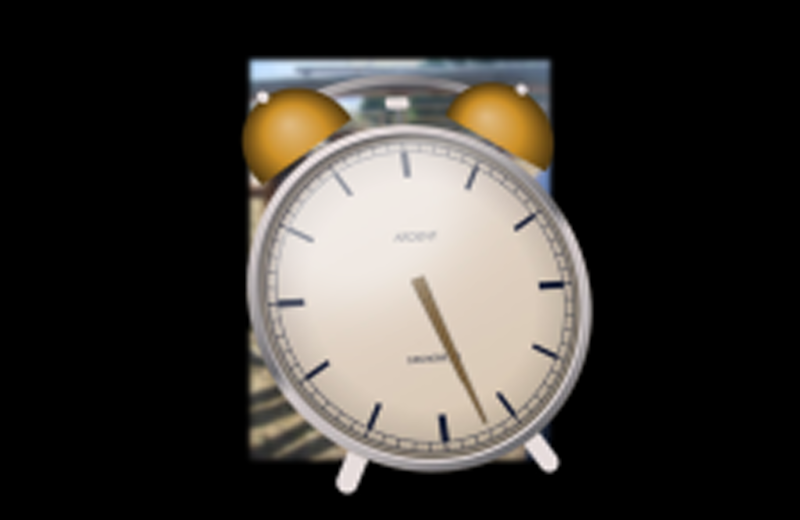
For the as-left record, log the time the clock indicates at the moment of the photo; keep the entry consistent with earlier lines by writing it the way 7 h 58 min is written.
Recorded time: 5 h 27 min
